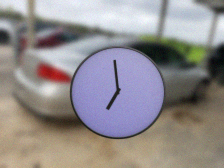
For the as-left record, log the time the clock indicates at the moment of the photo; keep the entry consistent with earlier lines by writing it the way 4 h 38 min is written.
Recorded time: 6 h 59 min
